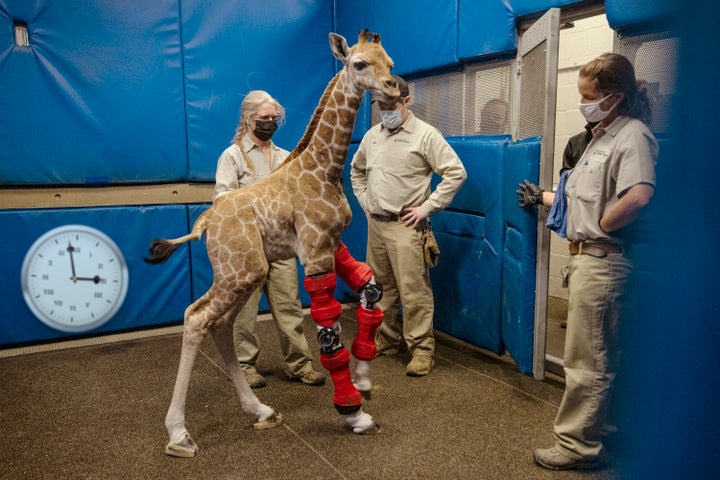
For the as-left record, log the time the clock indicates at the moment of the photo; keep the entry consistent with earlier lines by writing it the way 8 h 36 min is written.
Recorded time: 2 h 58 min
